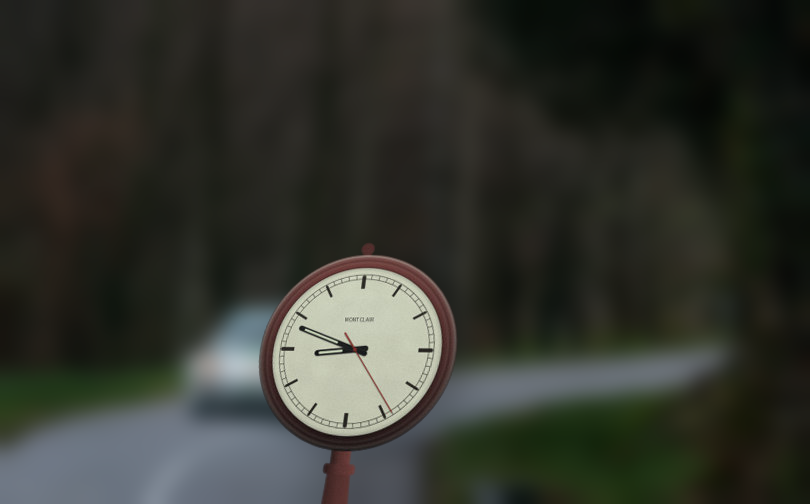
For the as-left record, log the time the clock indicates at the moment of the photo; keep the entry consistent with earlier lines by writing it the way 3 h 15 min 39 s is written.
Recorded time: 8 h 48 min 24 s
